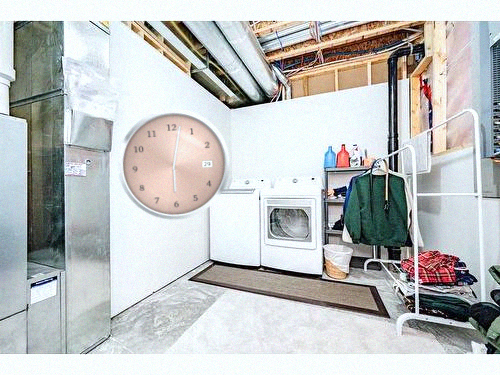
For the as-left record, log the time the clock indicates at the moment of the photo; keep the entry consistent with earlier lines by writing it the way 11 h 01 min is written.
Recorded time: 6 h 02 min
